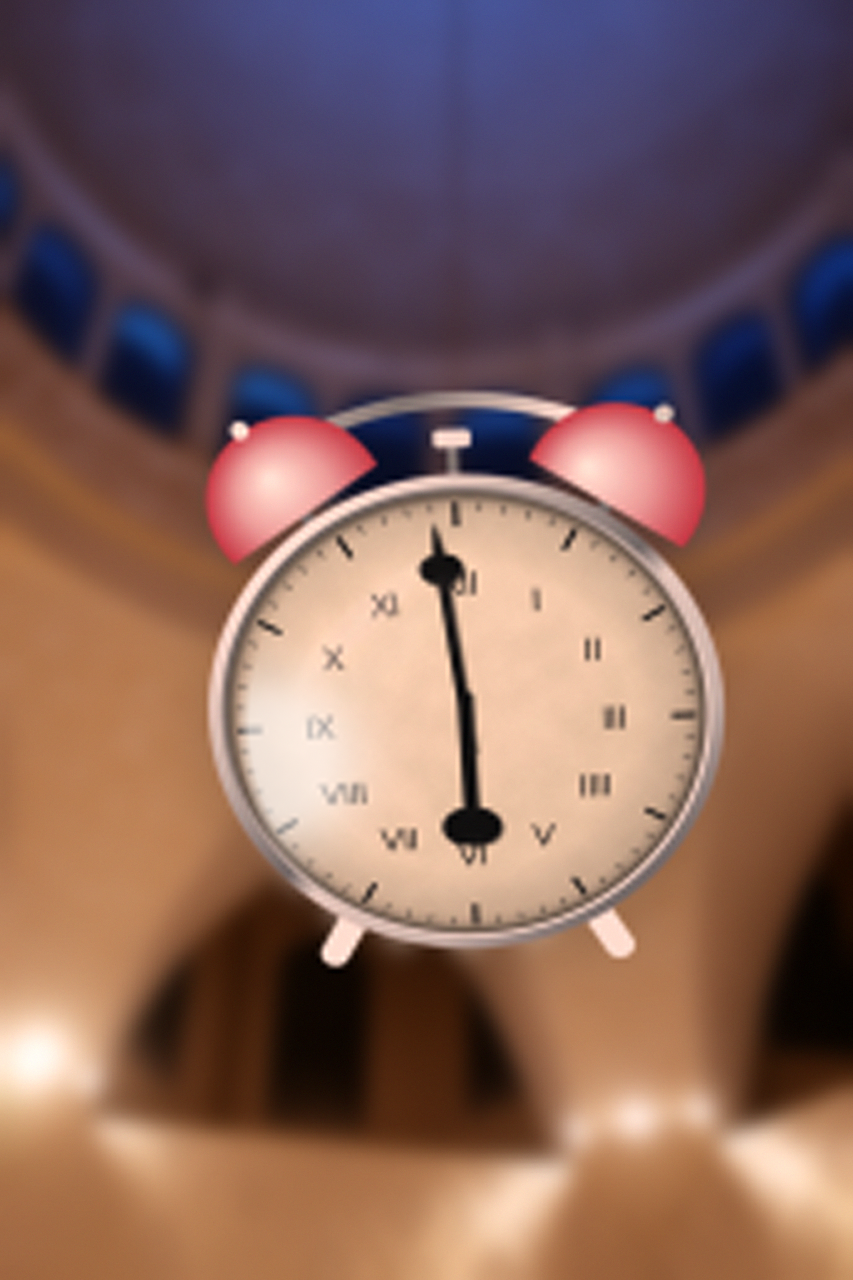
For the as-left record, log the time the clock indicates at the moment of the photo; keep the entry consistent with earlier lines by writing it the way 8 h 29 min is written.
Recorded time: 5 h 59 min
